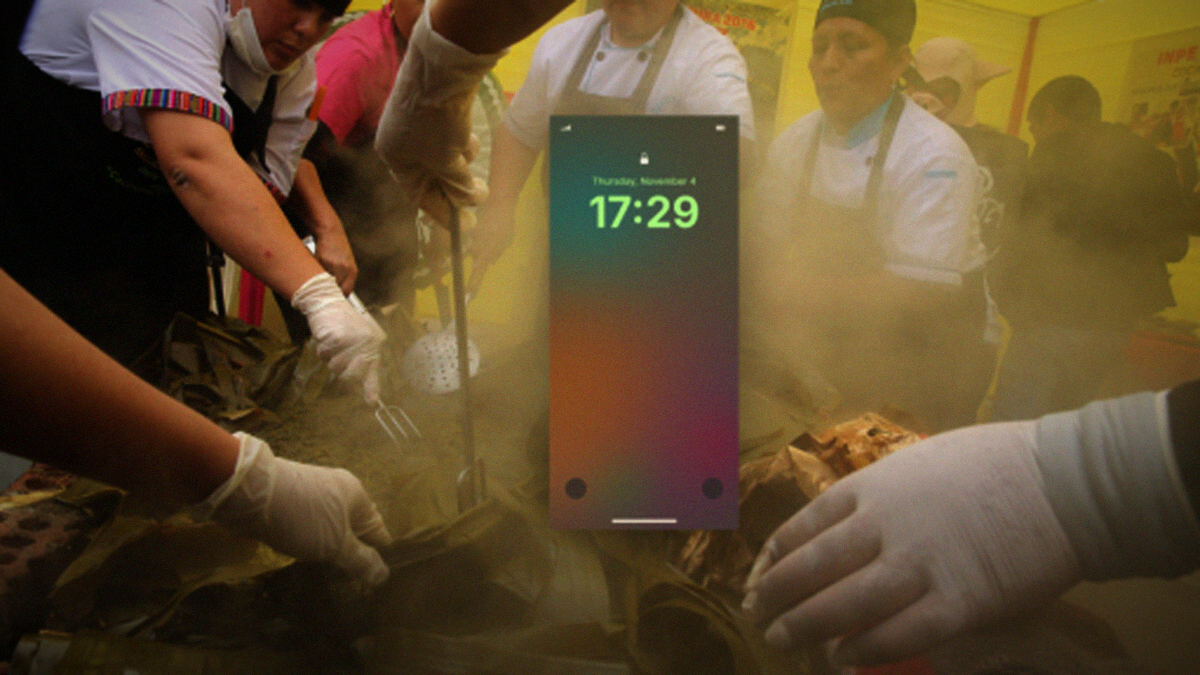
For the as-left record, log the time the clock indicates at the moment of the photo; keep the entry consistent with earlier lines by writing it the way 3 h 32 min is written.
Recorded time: 17 h 29 min
